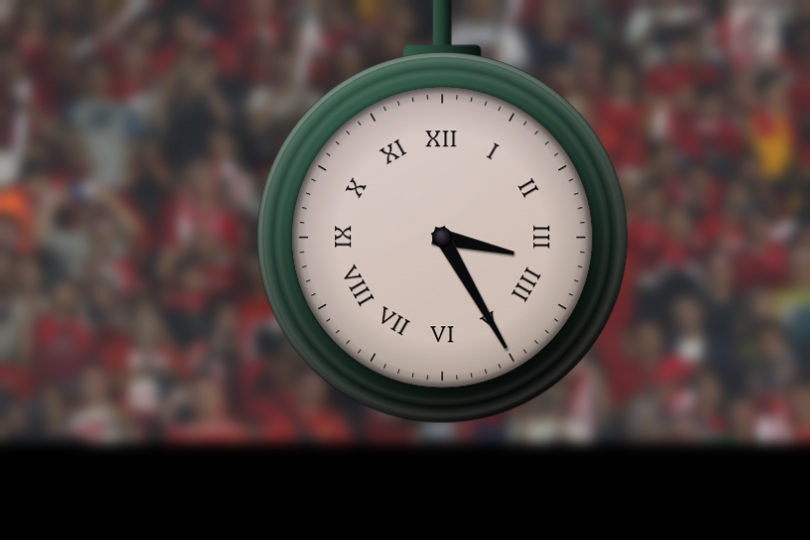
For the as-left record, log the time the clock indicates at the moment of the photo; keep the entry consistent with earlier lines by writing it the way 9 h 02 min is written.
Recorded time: 3 h 25 min
